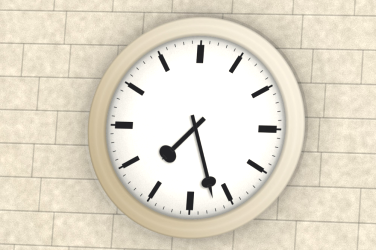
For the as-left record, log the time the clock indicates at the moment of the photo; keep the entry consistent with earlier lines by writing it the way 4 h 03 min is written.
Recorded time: 7 h 27 min
